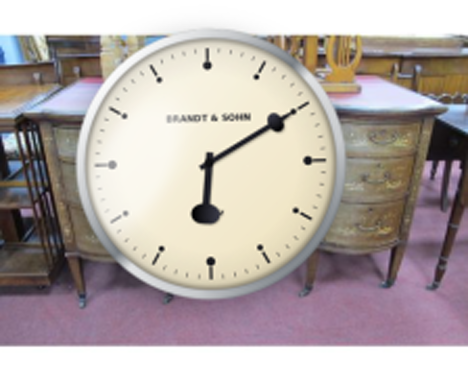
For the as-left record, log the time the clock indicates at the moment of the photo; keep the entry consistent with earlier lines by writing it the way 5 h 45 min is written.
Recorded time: 6 h 10 min
